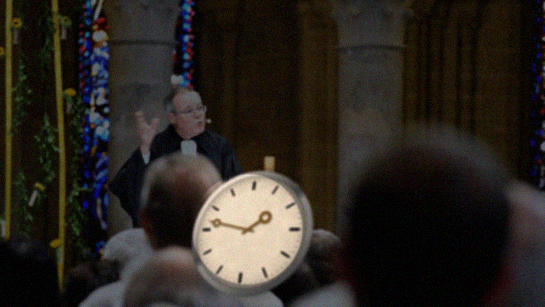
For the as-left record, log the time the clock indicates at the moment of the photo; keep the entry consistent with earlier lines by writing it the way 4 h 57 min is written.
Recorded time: 1 h 47 min
